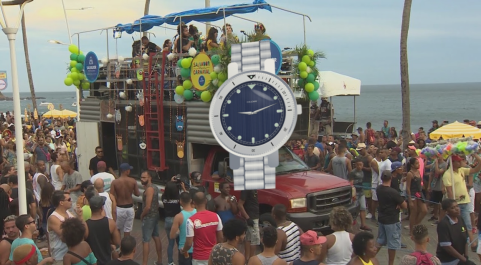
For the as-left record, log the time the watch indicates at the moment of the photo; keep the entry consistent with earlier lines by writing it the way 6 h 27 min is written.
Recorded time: 9 h 12 min
